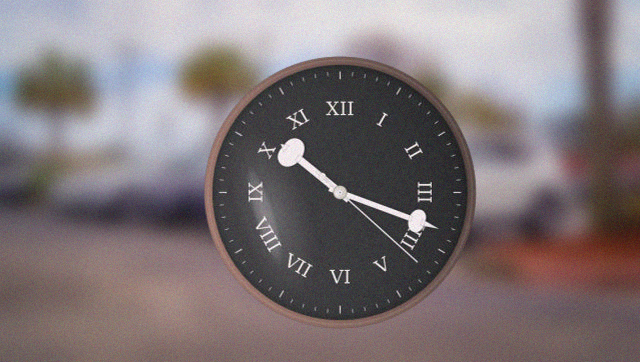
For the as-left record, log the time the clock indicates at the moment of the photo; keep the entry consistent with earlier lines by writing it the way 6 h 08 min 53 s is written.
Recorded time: 10 h 18 min 22 s
